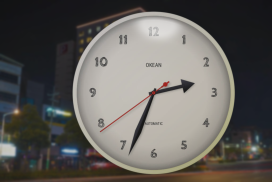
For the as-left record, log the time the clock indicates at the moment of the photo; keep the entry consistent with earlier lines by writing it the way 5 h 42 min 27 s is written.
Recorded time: 2 h 33 min 39 s
